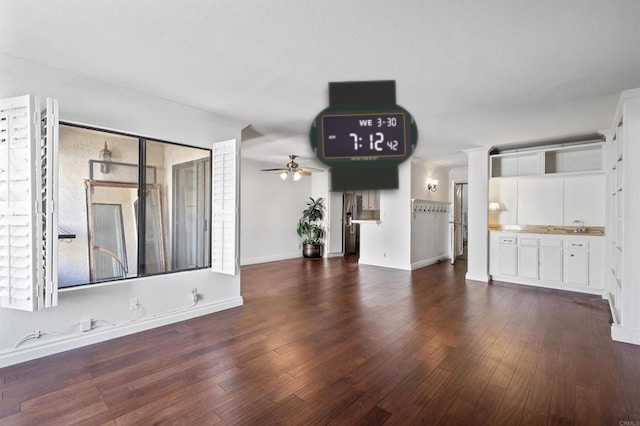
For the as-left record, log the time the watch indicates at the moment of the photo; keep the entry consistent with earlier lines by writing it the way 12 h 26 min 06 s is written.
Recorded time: 7 h 12 min 42 s
